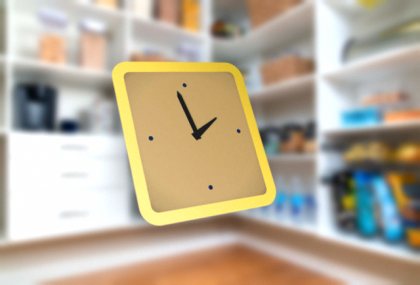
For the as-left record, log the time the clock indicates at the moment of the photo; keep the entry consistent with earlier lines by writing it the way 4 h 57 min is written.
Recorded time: 1 h 58 min
